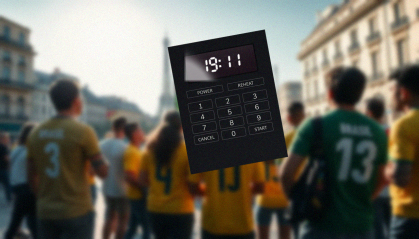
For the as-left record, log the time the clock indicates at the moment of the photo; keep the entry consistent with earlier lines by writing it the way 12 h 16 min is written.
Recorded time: 19 h 11 min
